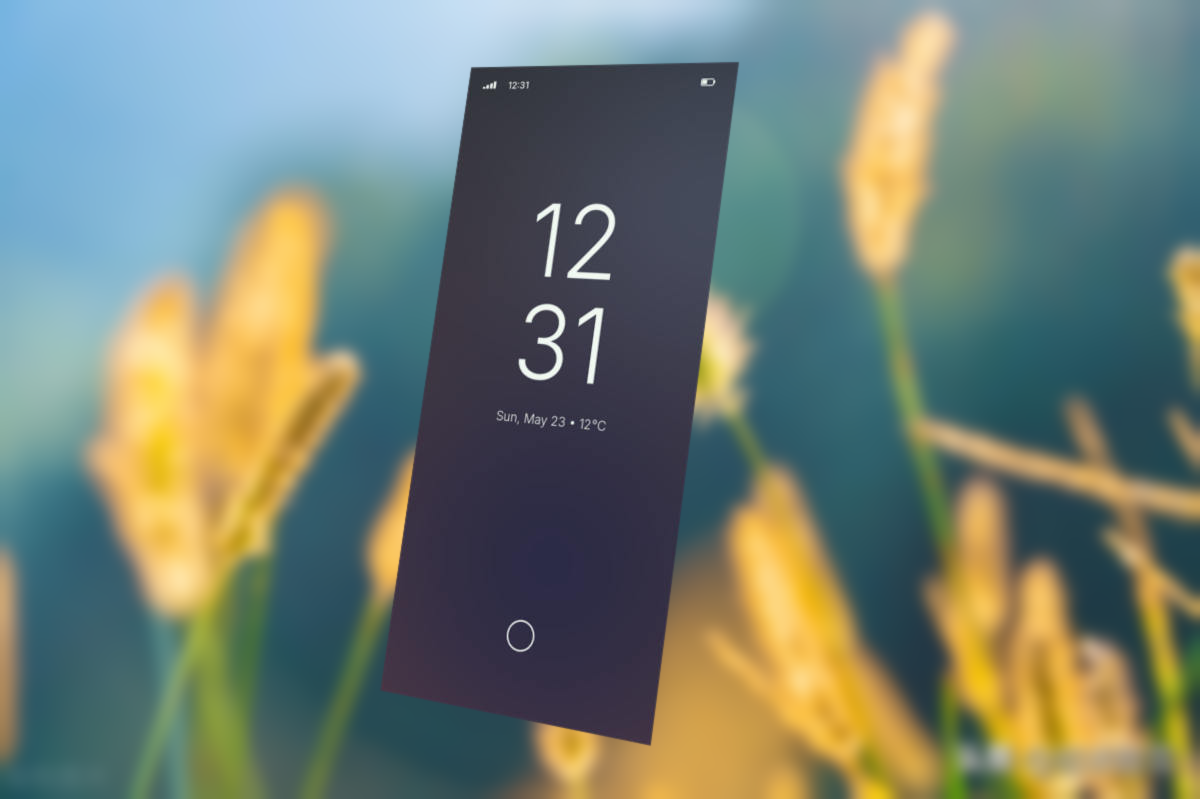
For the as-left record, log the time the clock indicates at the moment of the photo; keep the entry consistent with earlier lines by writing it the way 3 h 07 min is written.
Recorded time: 12 h 31 min
